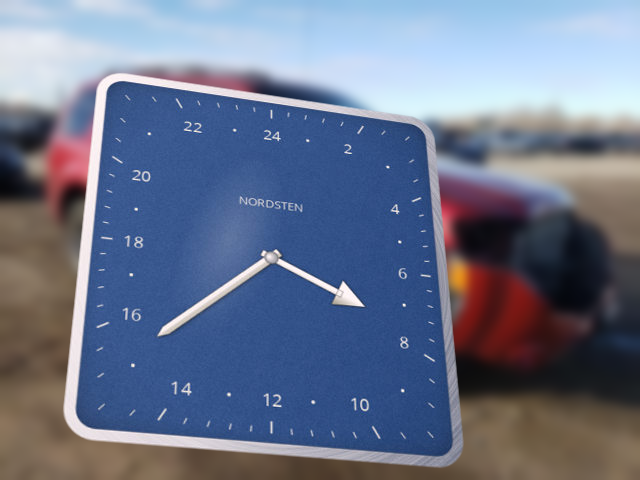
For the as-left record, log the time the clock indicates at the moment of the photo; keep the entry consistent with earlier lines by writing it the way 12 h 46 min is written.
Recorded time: 7 h 38 min
